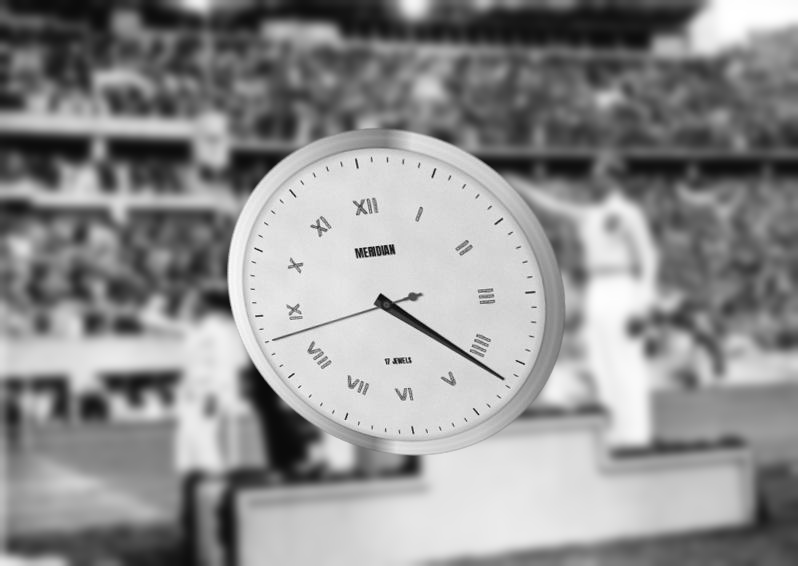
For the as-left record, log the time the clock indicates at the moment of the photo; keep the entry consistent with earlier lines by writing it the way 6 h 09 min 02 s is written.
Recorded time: 4 h 21 min 43 s
